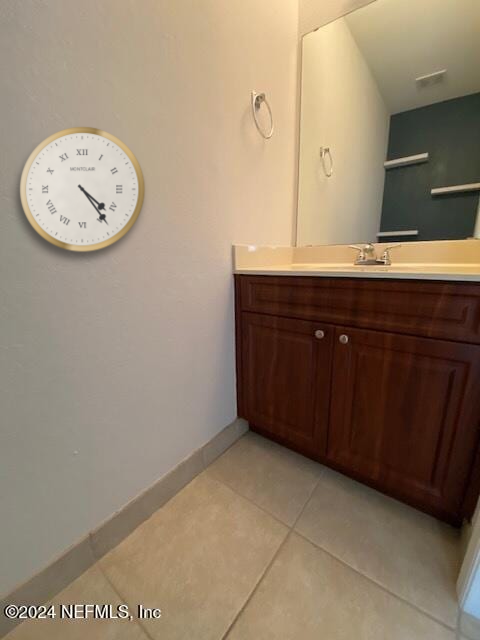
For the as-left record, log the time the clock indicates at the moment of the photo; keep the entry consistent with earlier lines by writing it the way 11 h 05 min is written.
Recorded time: 4 h 24 min
